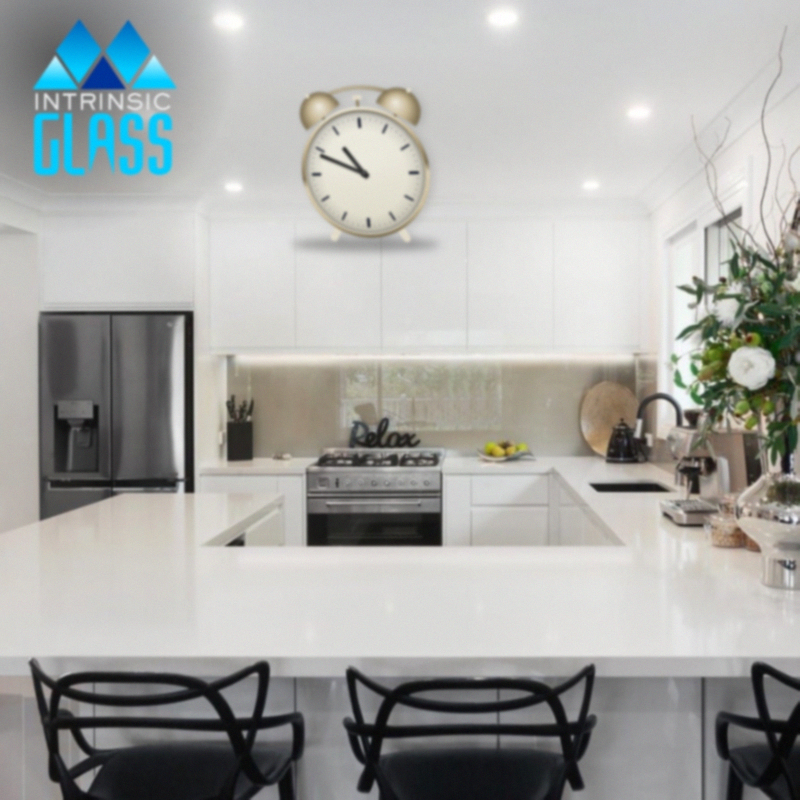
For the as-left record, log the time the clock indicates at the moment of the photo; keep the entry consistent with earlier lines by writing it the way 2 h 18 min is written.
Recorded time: 10 h 49 min
